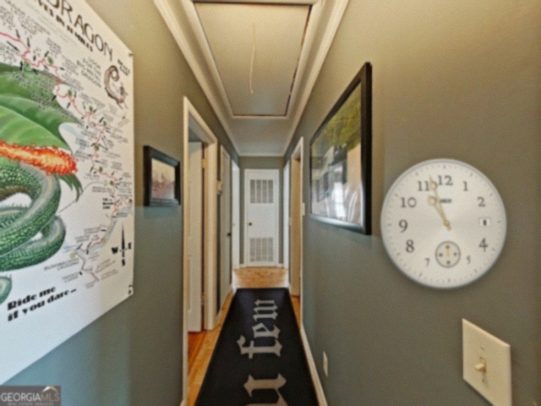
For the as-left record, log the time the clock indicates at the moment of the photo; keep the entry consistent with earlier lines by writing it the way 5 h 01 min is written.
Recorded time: 10 h 57 min
